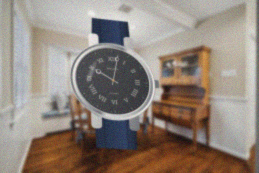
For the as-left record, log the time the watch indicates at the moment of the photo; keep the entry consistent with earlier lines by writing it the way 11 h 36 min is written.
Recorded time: 10 h 02 min
